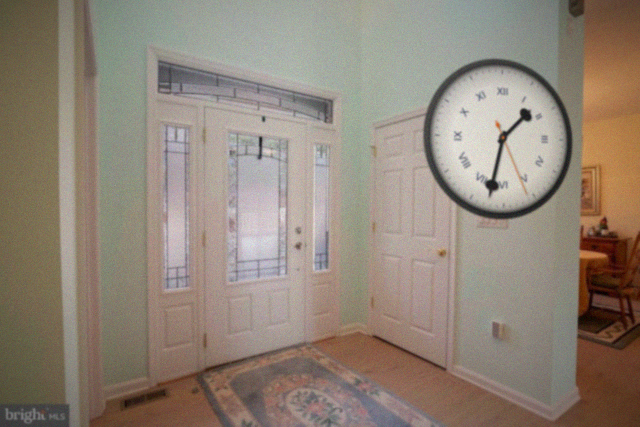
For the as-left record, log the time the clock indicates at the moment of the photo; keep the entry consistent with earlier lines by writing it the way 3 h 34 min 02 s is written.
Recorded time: 1 h 32 min 26 s
